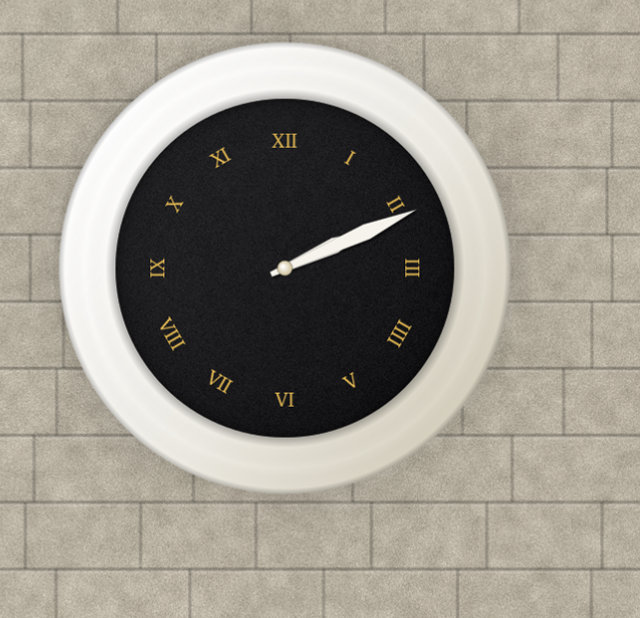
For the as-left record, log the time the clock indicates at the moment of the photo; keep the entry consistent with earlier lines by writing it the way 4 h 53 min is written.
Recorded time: 2 h 11 min
